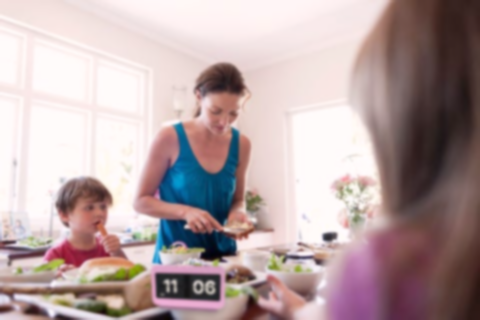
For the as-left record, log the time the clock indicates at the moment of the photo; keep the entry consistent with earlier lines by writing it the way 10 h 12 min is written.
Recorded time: 11 h 06 min
